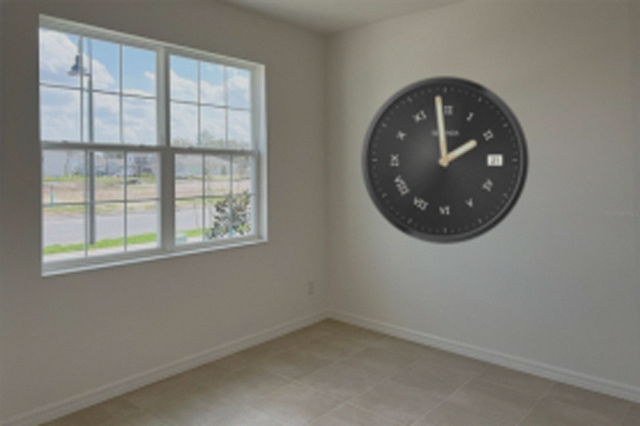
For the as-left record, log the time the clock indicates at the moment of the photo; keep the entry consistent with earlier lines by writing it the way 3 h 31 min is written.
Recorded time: 1 h 59 min
